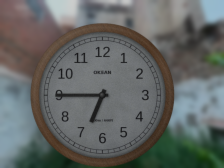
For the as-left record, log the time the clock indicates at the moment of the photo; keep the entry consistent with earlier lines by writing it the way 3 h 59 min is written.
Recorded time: 6 h 45 min
